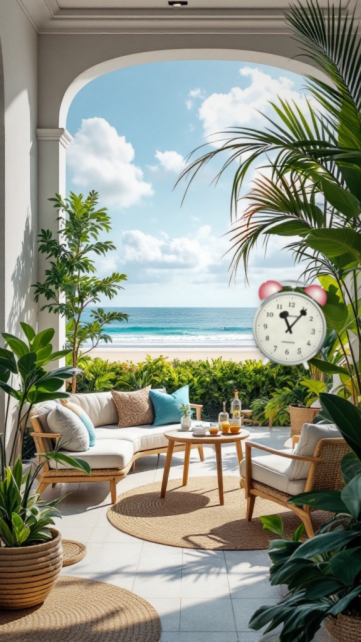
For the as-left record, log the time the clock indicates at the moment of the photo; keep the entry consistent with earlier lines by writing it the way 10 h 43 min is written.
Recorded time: 11 h 06 min
